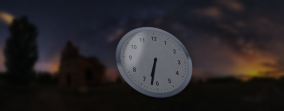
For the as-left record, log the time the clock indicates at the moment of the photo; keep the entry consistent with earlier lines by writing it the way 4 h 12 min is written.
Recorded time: 6 h 32 min
